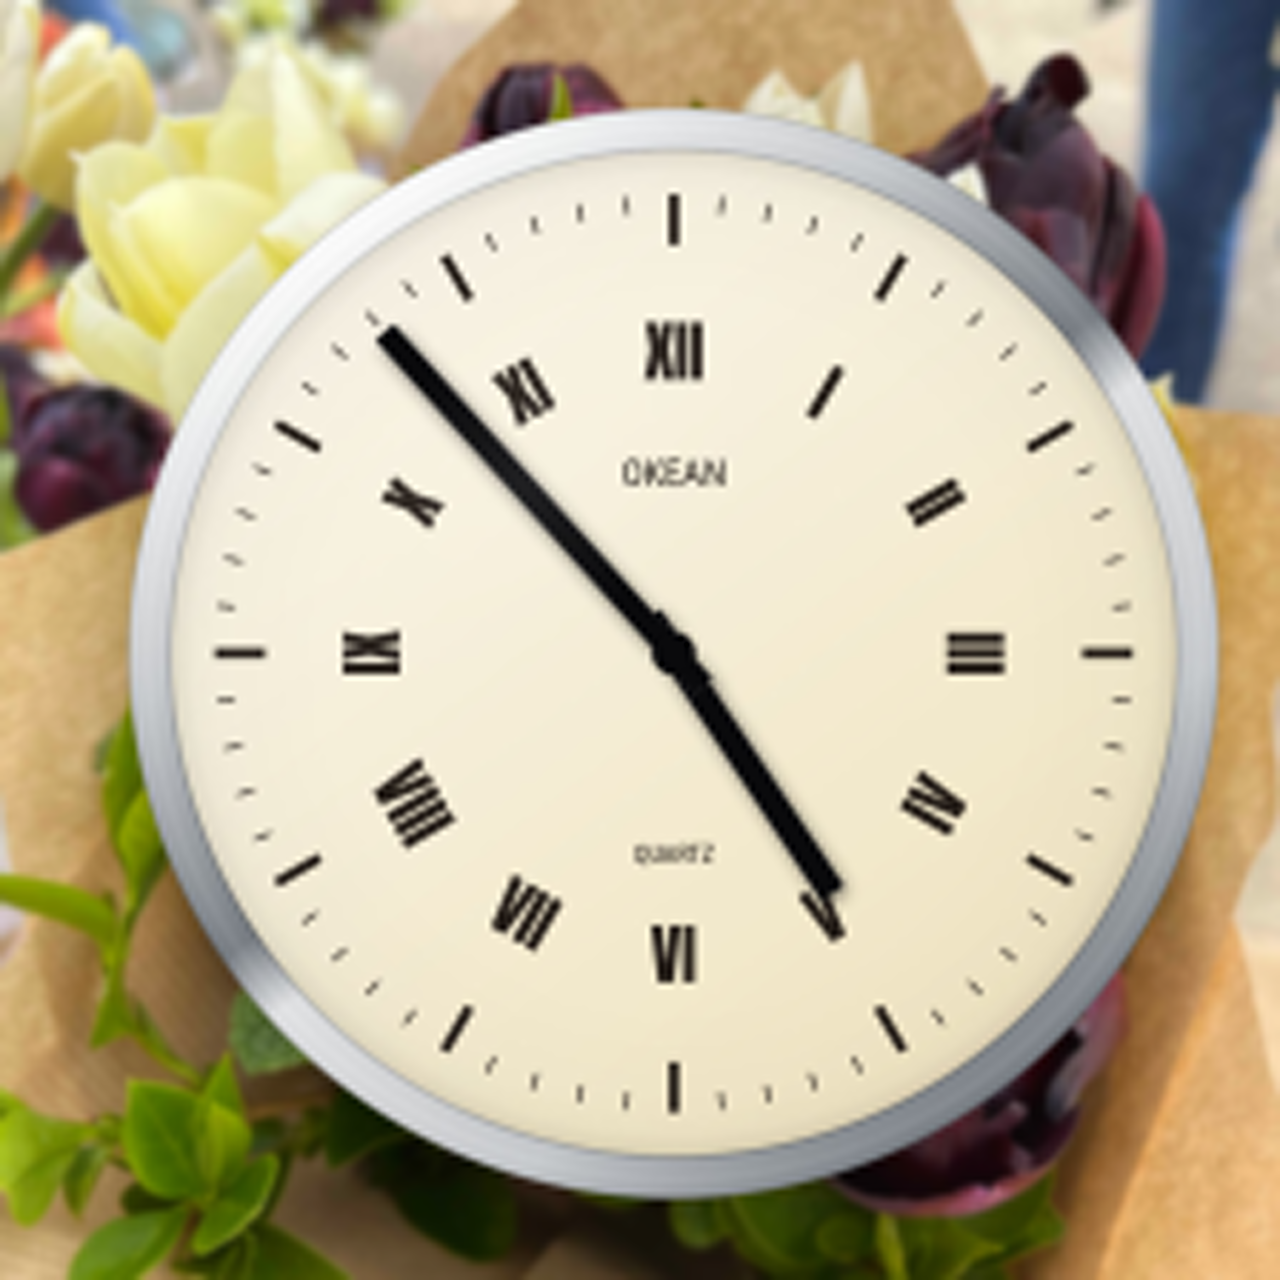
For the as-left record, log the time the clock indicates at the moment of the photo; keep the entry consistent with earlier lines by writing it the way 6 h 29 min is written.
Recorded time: 4 h 53 min
